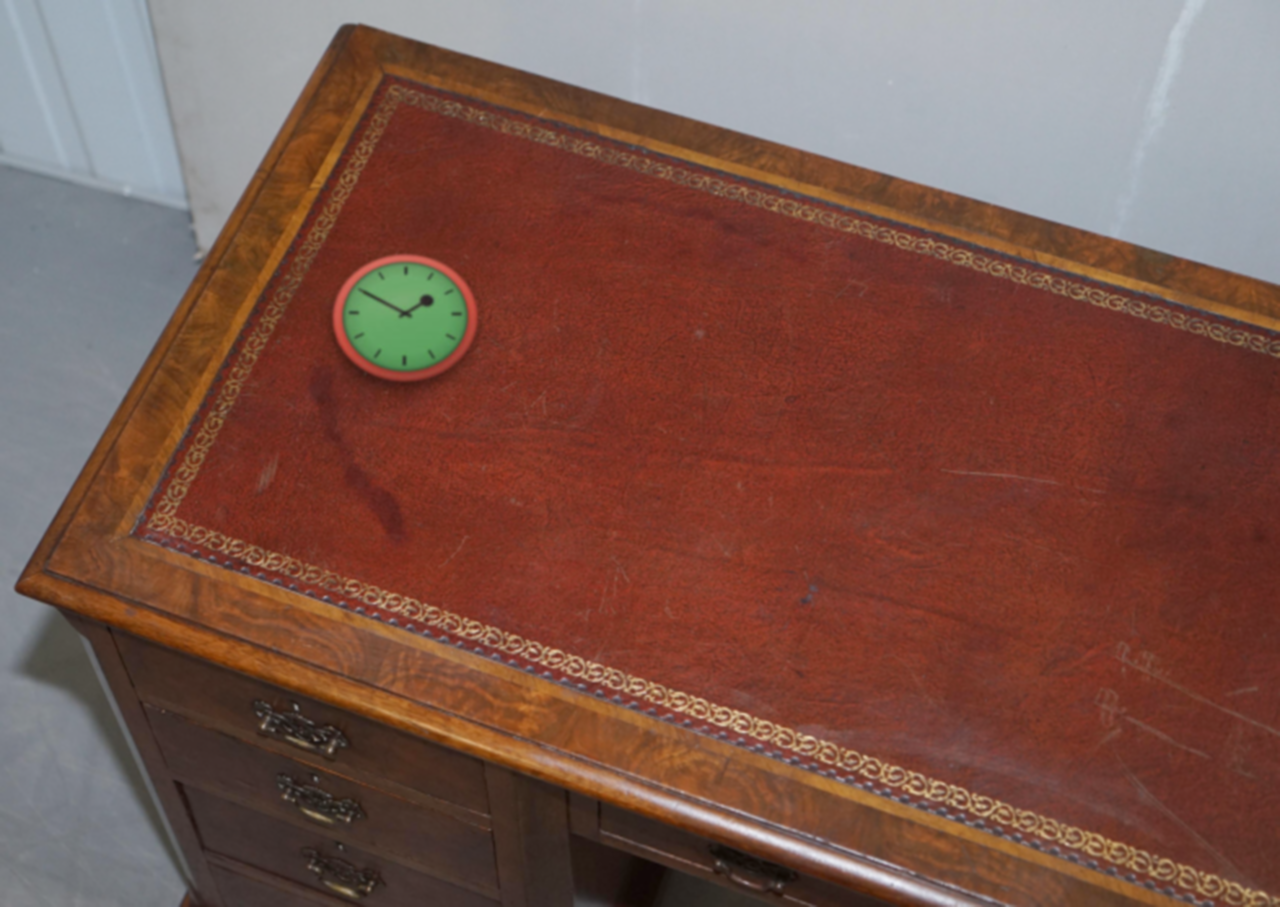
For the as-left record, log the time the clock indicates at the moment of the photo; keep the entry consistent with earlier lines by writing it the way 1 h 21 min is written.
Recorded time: 1 h 50 min
